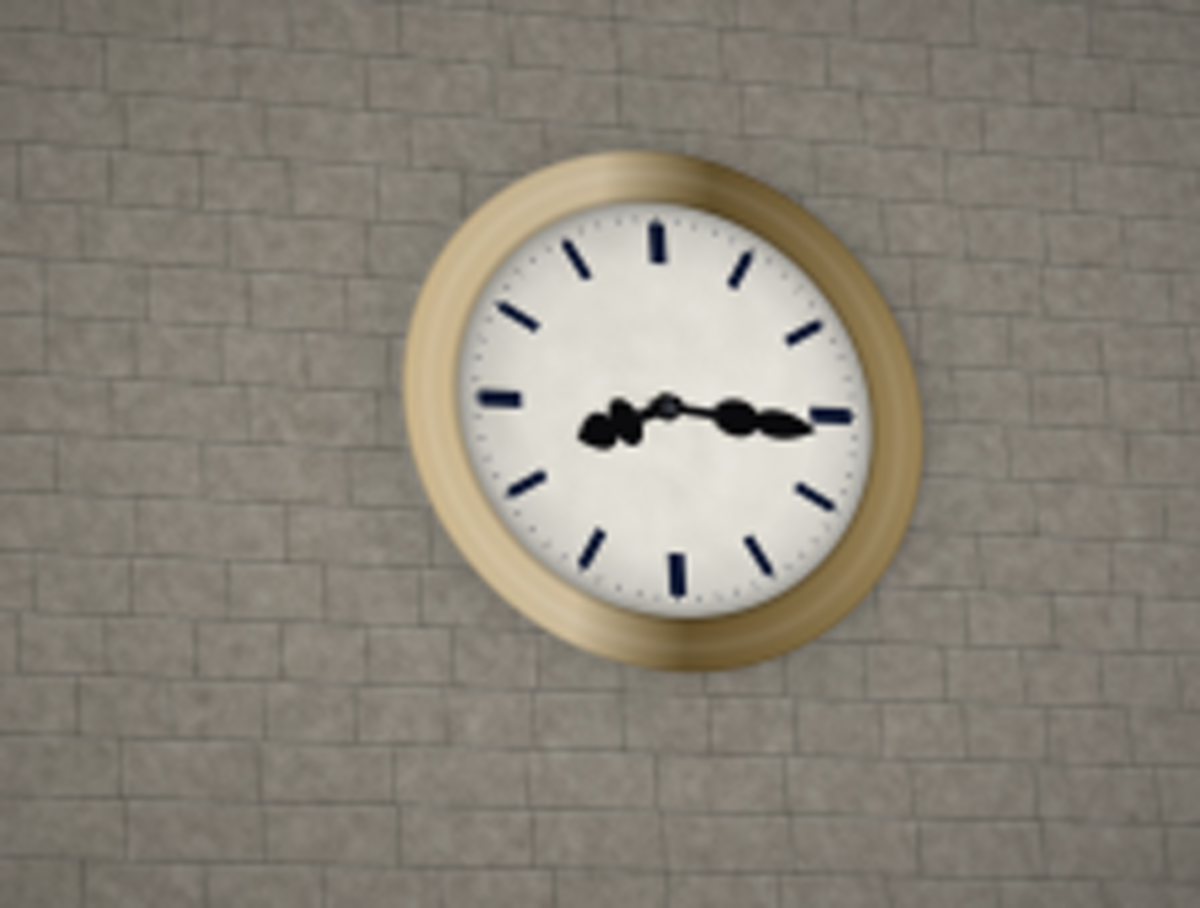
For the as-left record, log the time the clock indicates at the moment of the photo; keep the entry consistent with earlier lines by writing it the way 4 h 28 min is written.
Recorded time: 8 h 16 min
